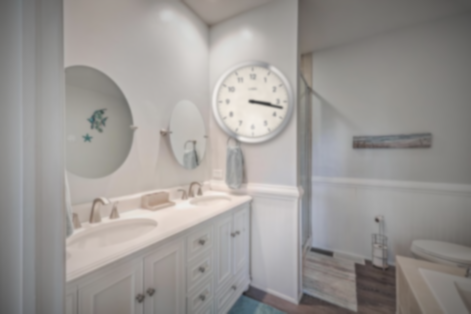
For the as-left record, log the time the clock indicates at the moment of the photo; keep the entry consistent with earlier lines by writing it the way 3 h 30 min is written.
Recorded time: 3 h 17 min
